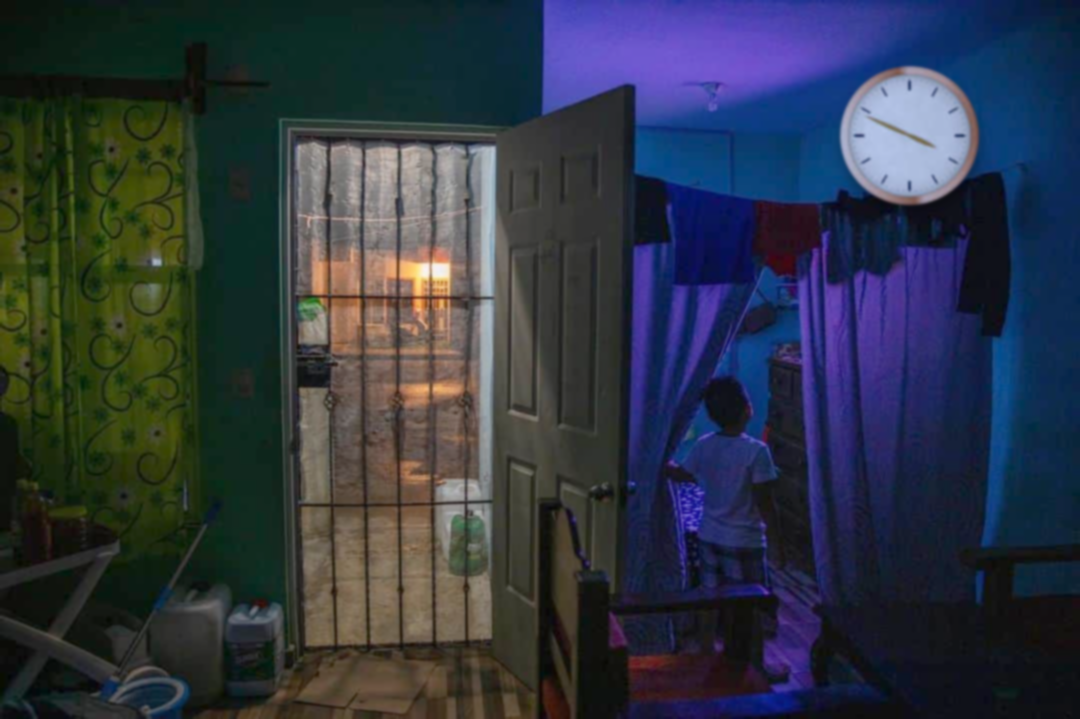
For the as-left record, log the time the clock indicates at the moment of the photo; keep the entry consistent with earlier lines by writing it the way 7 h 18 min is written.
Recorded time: 3 h 49 min
